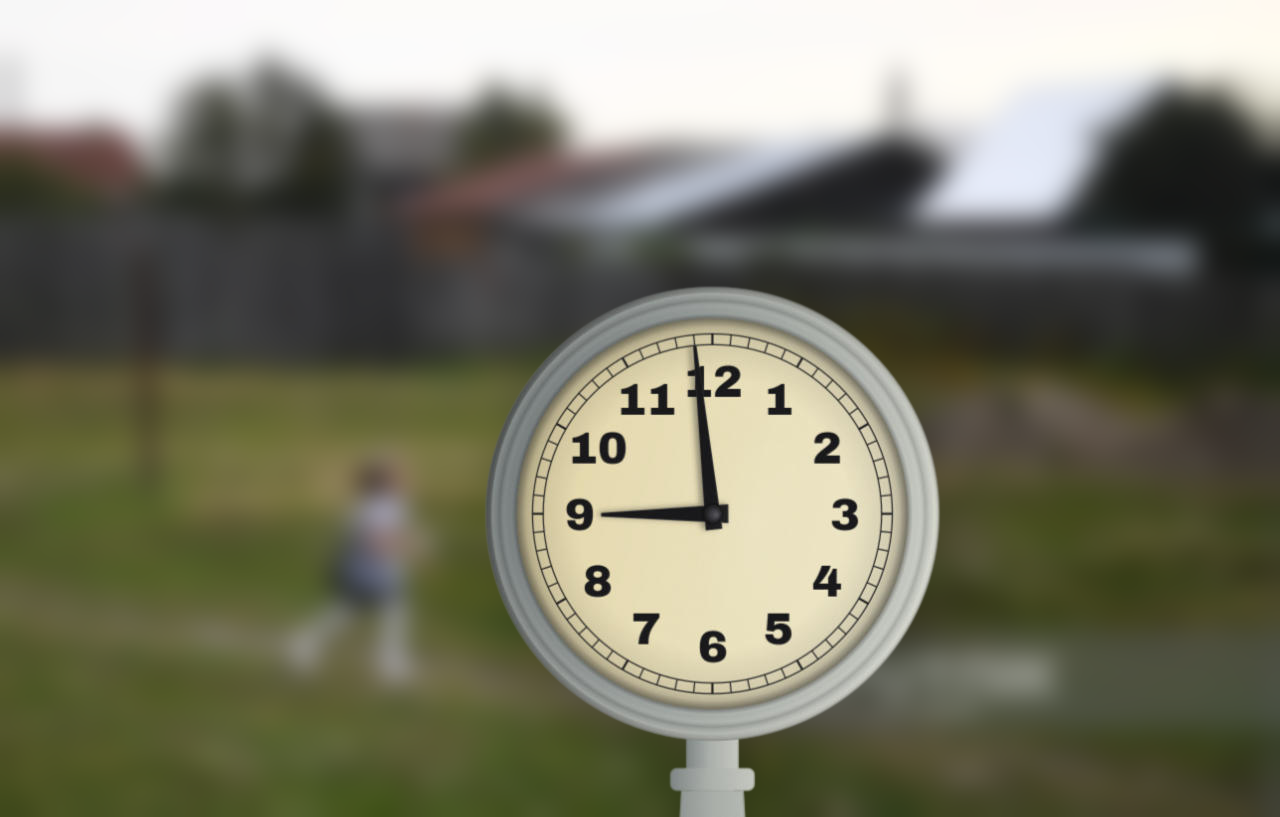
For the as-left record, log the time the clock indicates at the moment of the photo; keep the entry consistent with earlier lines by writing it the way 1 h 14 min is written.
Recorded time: 8 h 59 min
